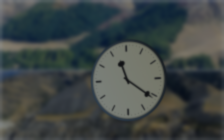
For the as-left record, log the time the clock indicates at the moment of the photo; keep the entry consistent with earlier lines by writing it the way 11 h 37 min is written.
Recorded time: 11 h 21 min
